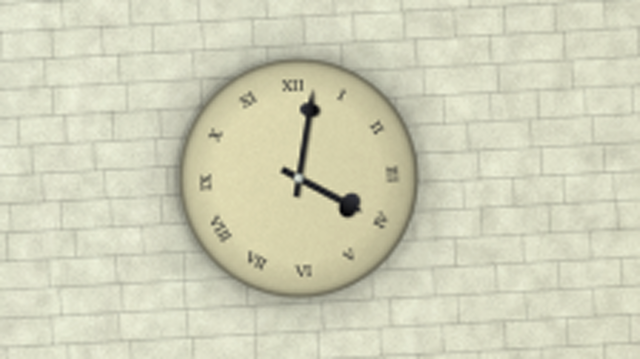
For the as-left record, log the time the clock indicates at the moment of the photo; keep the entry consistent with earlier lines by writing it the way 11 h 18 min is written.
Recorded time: 4 h 02 min
